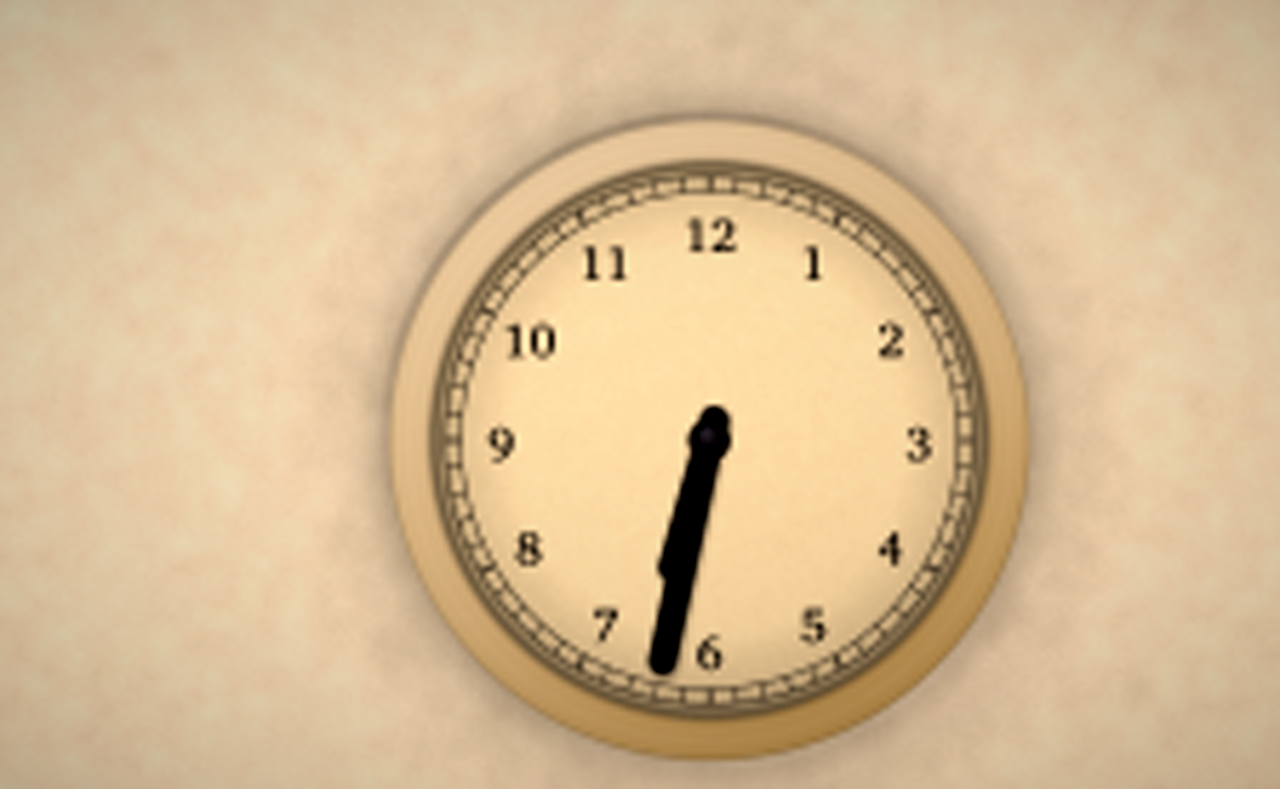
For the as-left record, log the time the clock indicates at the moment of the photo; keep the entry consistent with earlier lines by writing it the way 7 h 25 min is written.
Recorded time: 6 h 32 min
